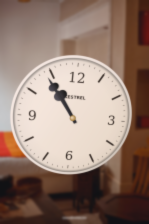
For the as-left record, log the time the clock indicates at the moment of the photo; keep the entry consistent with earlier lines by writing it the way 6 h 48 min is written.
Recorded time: 10 h 54 min
